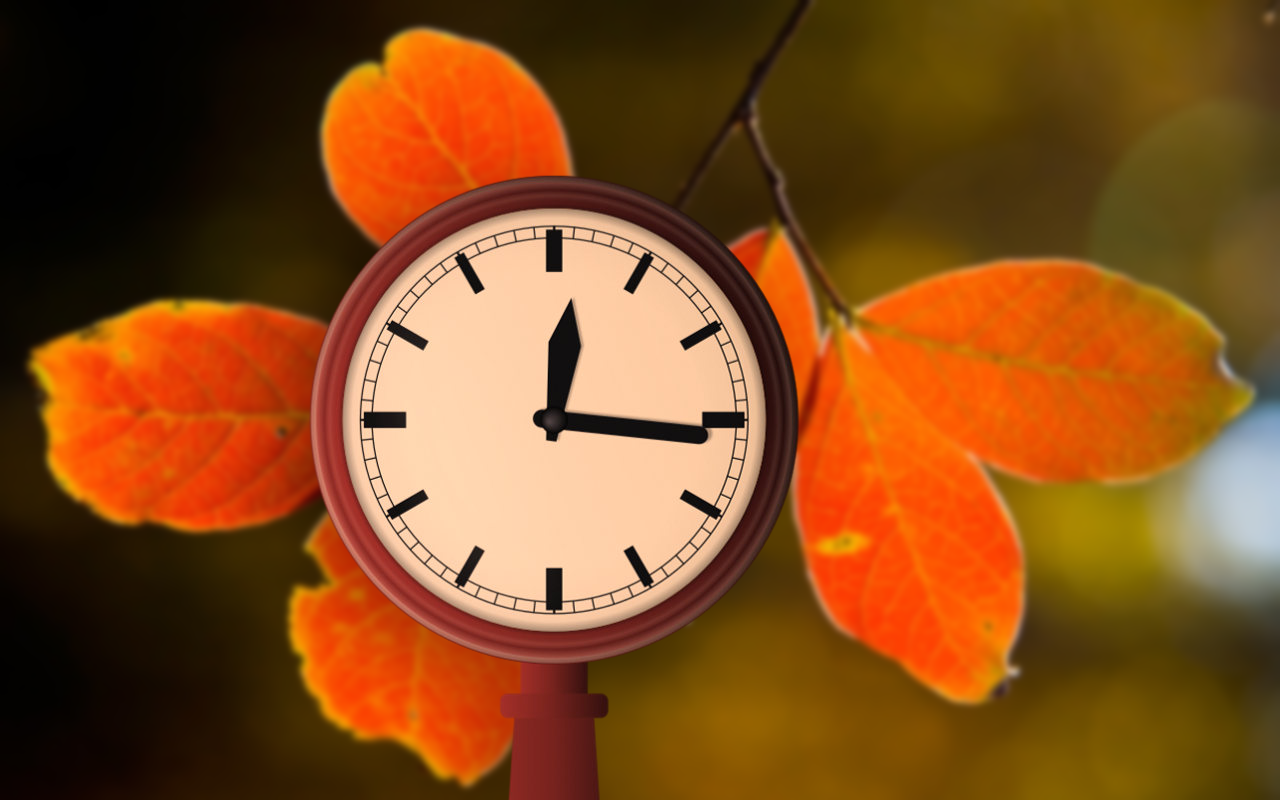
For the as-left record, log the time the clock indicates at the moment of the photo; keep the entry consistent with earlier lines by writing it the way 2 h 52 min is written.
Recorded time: 12 h 16 min
